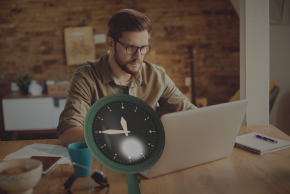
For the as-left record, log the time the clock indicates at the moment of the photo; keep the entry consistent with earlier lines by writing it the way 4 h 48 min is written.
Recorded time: 11 h 45 min
